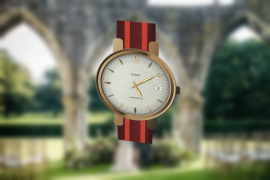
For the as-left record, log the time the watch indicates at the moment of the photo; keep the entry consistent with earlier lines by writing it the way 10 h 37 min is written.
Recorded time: 5 h 09 min
